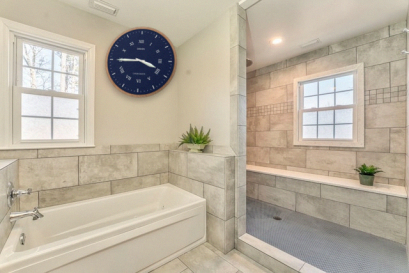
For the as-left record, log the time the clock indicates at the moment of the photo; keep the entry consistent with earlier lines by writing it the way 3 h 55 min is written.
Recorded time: 3 h 45 min
